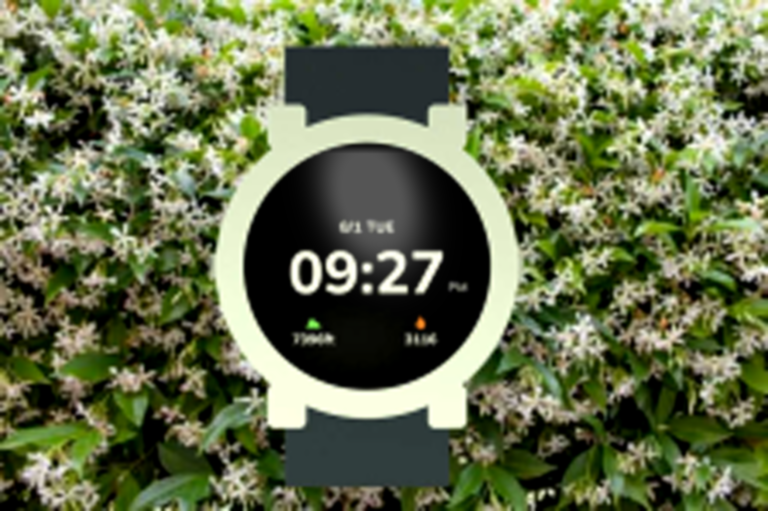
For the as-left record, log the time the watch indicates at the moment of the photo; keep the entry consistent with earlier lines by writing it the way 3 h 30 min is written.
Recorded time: 9 h 27 min
